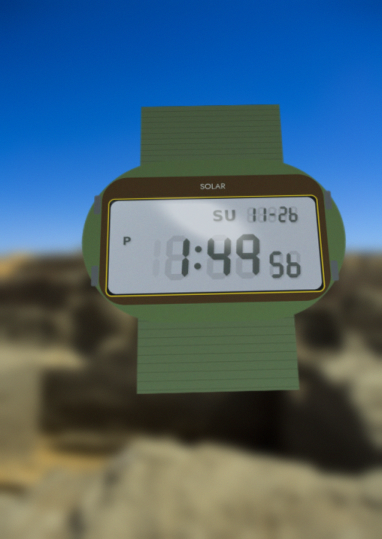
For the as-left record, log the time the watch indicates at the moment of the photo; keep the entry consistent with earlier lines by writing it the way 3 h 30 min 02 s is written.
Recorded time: 1 h 49 min 56 s
